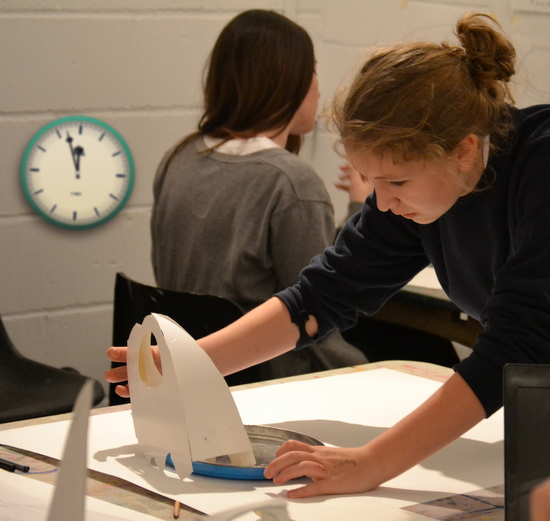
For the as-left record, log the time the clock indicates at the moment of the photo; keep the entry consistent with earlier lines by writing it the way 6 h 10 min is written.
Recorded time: 11 h 57 min
